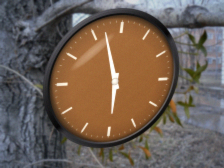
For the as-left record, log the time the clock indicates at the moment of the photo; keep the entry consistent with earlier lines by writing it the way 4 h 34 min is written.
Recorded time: 5 h 57 min
